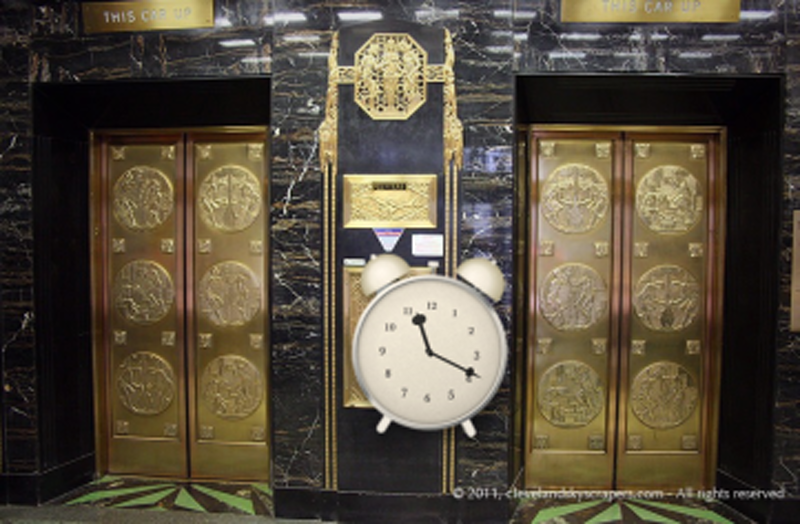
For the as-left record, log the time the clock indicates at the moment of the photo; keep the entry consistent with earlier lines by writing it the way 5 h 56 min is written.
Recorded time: 11 h 19 min
